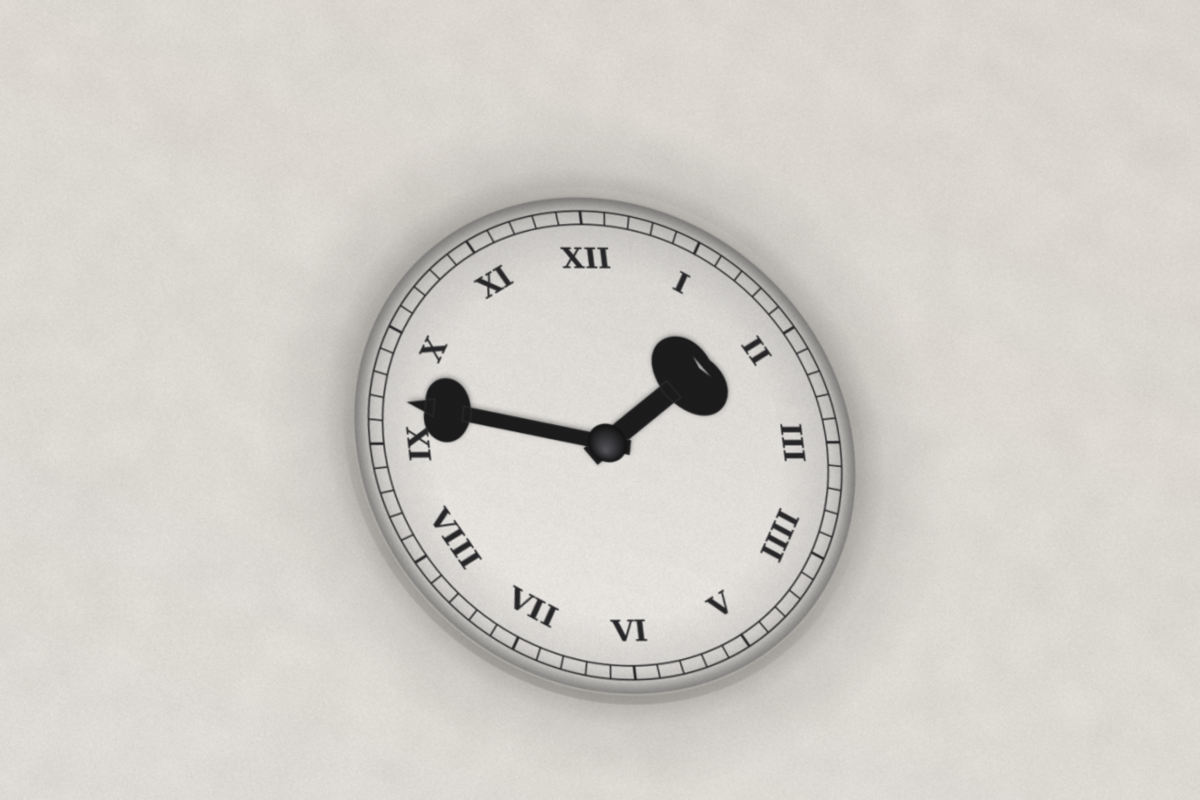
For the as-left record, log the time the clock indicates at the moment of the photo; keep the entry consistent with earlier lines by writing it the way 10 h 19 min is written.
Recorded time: 1 h 47 min
